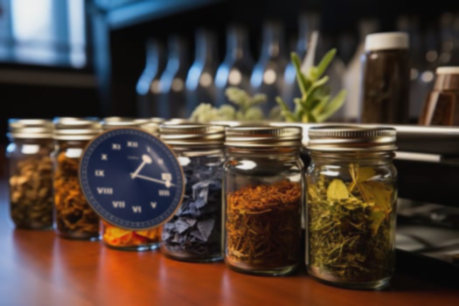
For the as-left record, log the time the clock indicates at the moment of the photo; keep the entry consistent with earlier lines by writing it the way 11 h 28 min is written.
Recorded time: 1 h 17 min
